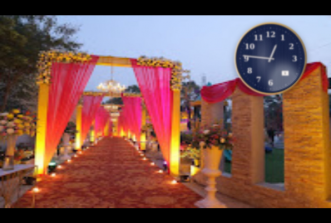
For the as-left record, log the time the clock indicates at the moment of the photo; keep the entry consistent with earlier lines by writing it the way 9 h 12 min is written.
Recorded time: 12 h 46 min
